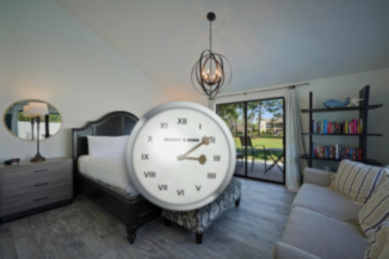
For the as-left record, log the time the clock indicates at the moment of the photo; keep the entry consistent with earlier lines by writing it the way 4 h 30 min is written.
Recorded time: 3 h 09 min
